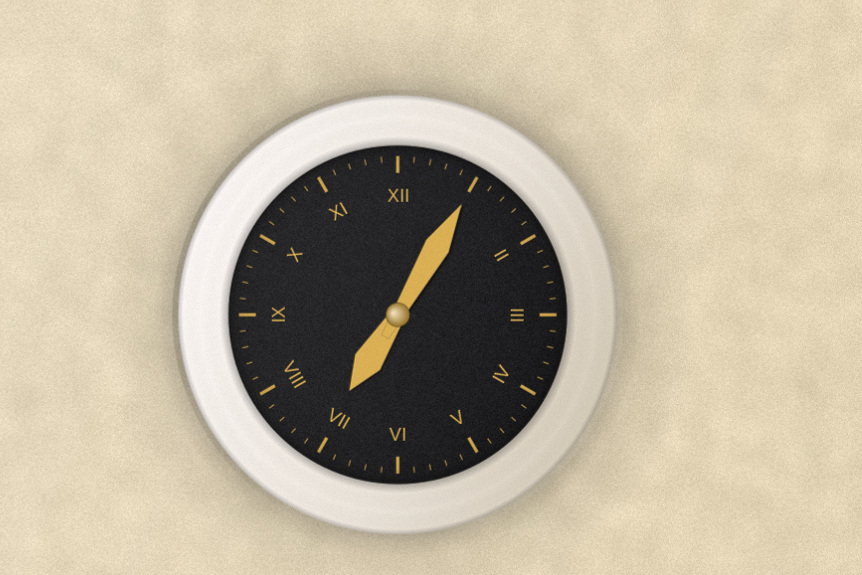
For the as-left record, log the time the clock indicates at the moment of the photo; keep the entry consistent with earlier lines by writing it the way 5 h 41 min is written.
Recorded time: 7 h 05 min
